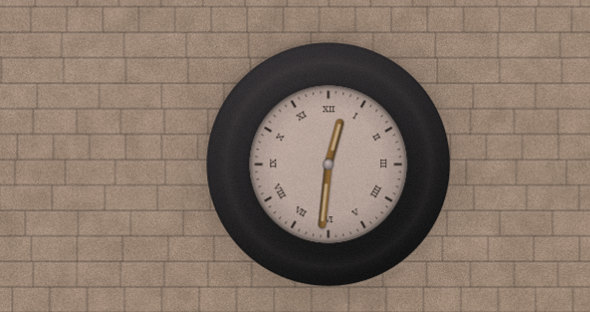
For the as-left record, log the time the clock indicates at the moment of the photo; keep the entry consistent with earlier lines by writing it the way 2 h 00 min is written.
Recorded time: 12 h 31 min
